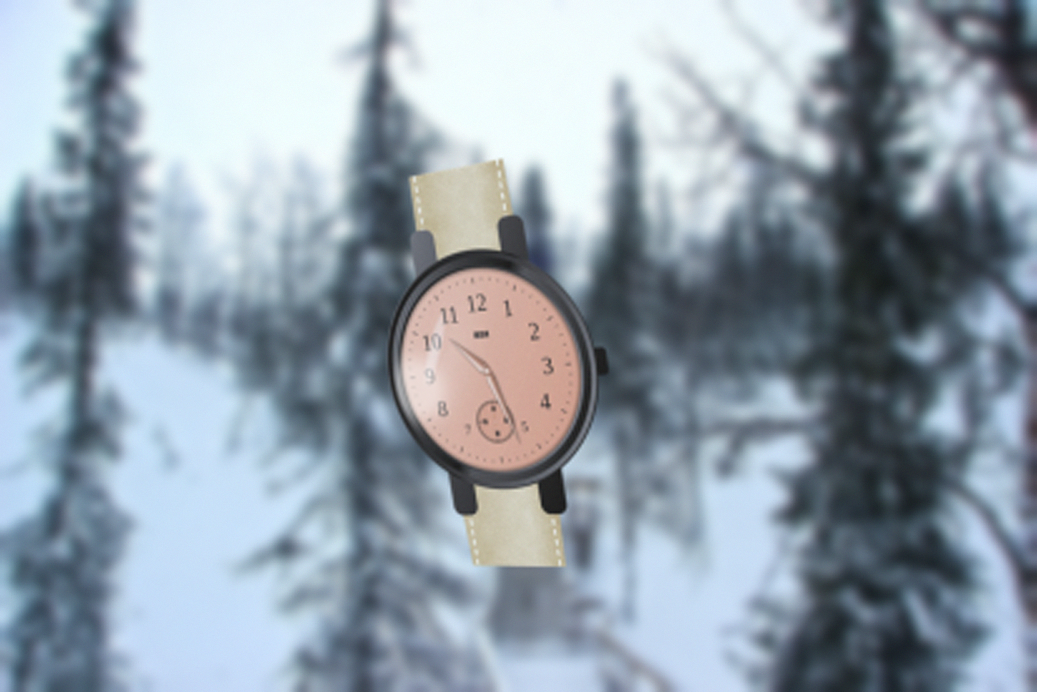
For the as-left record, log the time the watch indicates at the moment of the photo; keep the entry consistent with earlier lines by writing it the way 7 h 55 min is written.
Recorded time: 10 h 27 min
